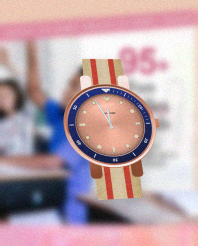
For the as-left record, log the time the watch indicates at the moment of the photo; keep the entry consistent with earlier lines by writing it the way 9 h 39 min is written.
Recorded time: 11 h 56 min
